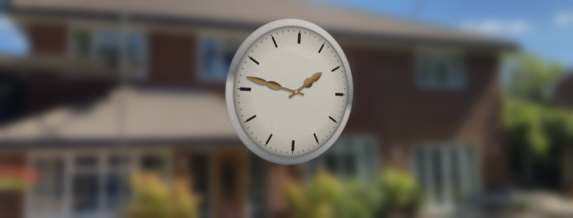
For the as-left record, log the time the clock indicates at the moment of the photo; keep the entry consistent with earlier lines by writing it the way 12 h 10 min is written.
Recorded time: 1 h 47 min
